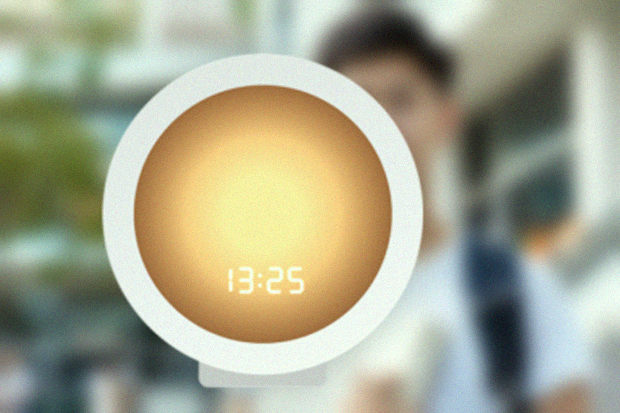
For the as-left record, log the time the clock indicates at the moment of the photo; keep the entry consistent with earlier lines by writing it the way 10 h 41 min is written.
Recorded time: 13 h 25 min
